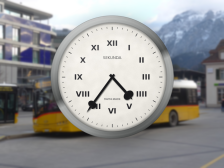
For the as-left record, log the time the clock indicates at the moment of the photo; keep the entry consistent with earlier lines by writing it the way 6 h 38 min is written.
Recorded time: 4 h 36 min
